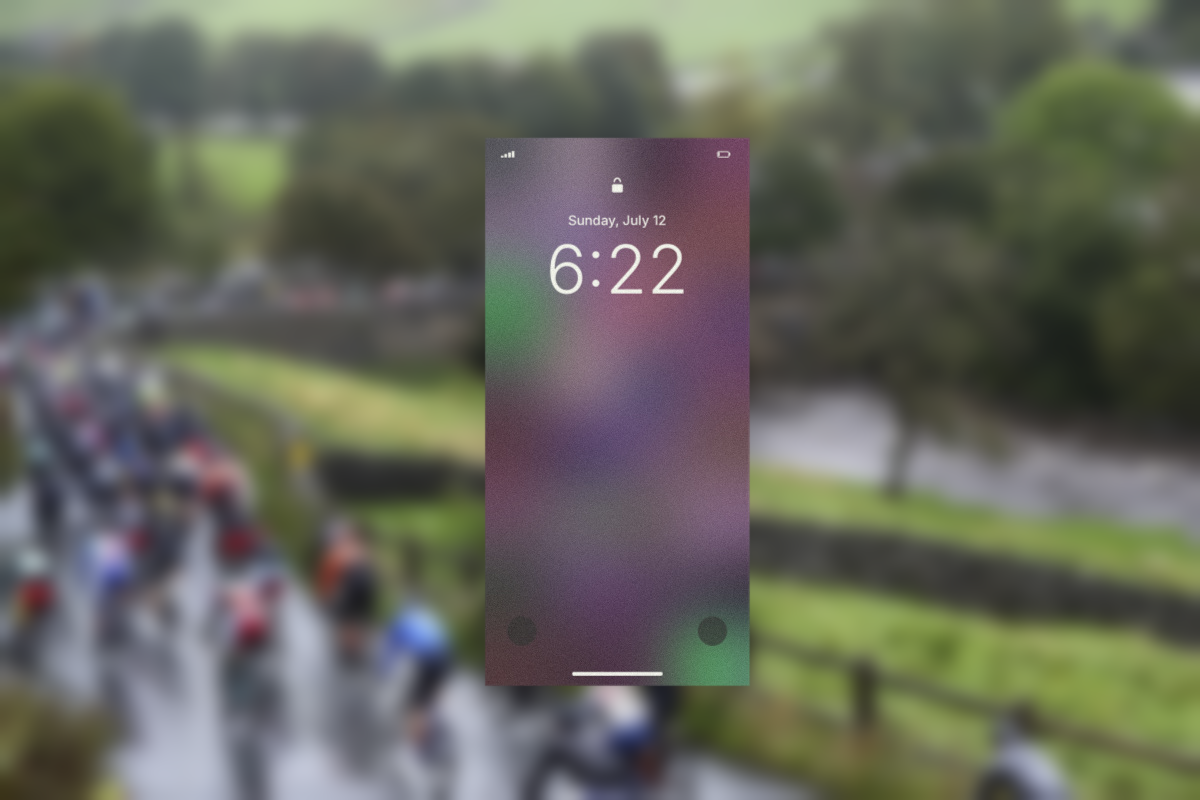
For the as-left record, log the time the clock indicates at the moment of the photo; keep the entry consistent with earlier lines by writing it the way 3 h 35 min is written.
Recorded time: 6 h 22 min
